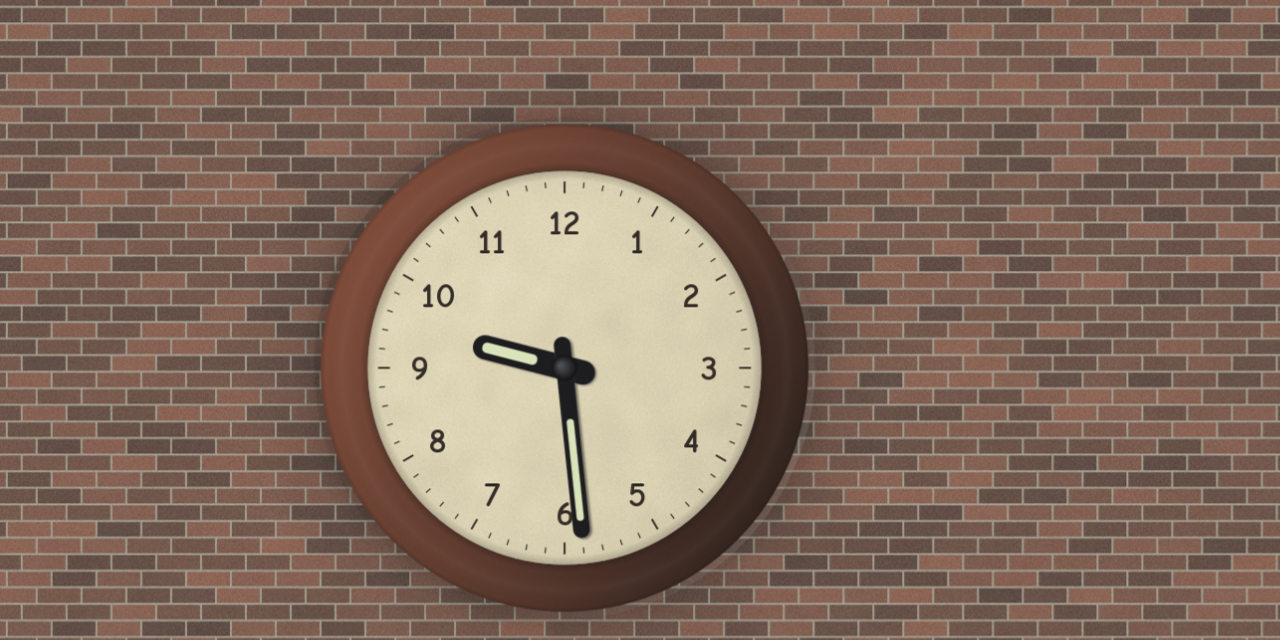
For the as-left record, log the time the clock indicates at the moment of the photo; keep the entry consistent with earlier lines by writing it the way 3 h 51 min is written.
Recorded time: 9 h 29 min
